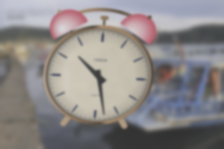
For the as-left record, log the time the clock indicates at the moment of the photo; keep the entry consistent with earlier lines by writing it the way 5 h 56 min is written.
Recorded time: 10 h 28 min
